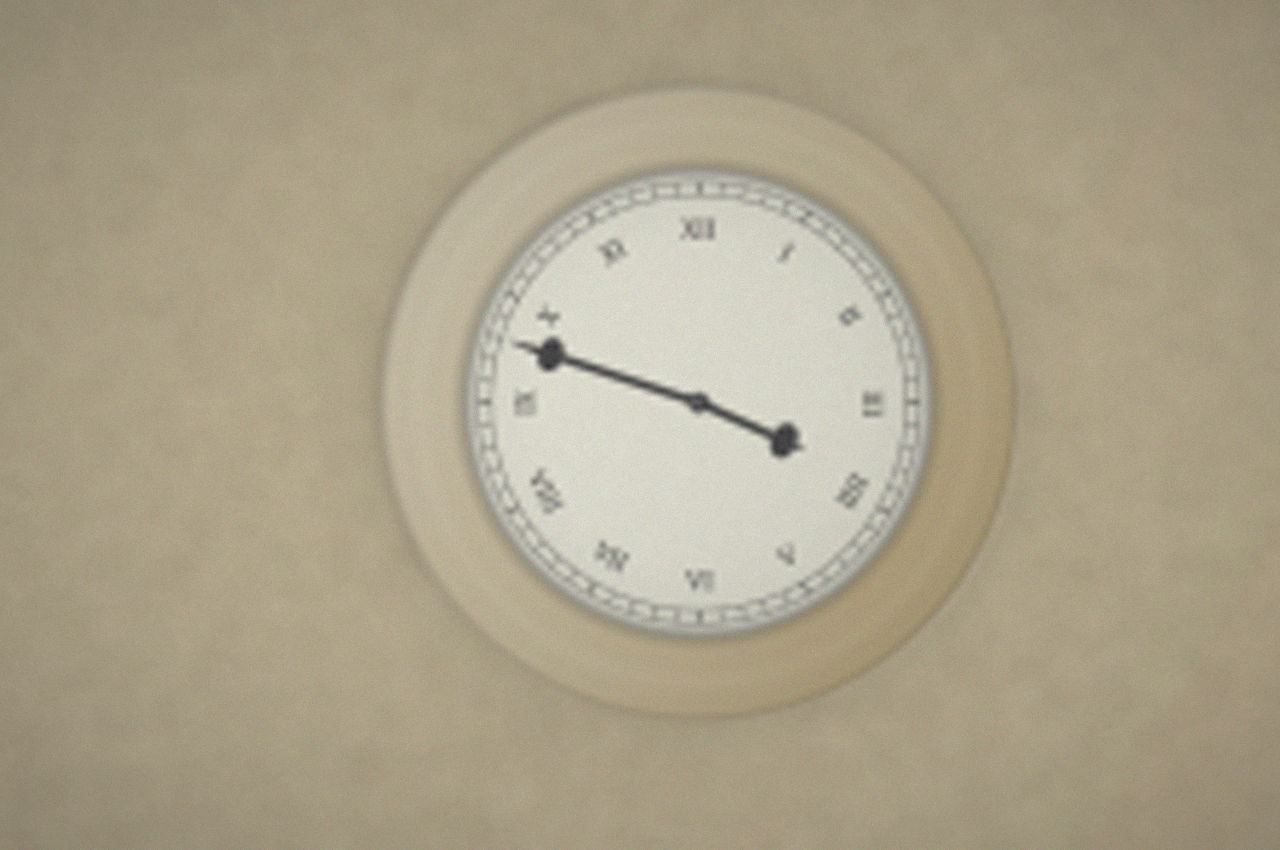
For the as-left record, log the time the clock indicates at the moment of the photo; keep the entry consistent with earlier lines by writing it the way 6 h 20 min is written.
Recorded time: 3 h 48 min
